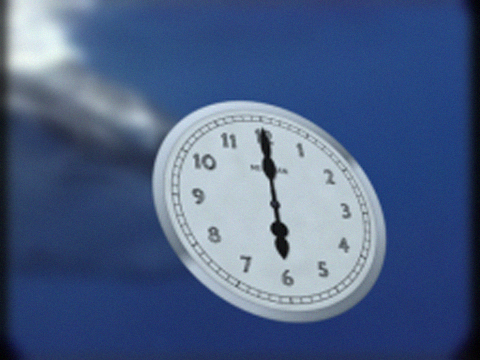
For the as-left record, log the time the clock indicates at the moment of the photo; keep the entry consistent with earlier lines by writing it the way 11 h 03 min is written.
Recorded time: 6 h 00 min
